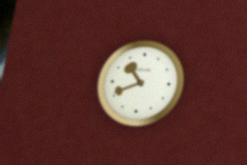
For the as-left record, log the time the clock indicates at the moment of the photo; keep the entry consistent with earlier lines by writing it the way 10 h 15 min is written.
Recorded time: 10 h 41 min
